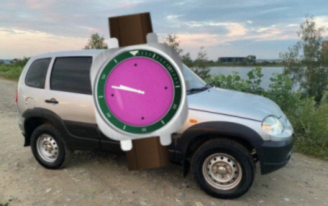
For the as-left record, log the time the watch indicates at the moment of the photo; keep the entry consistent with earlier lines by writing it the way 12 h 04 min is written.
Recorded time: 9 h 48 min
